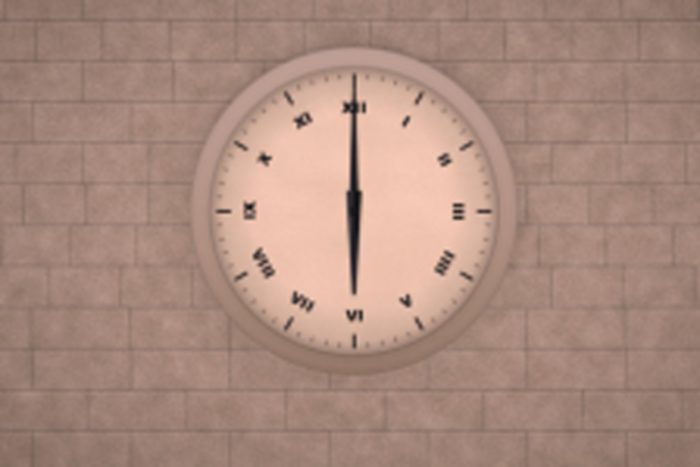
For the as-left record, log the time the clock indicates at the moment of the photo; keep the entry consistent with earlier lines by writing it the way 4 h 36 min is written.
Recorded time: 6 h 00 min
